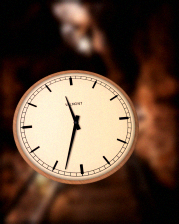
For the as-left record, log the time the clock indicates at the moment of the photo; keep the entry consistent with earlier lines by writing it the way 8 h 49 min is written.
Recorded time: 11 h 33 min
